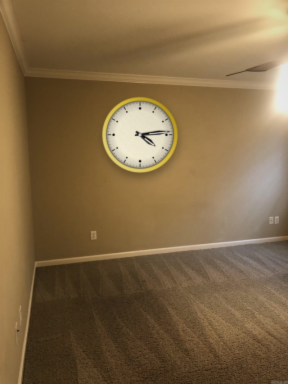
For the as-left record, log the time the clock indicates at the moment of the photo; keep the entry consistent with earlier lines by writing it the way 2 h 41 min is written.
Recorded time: 4 h 14 min
